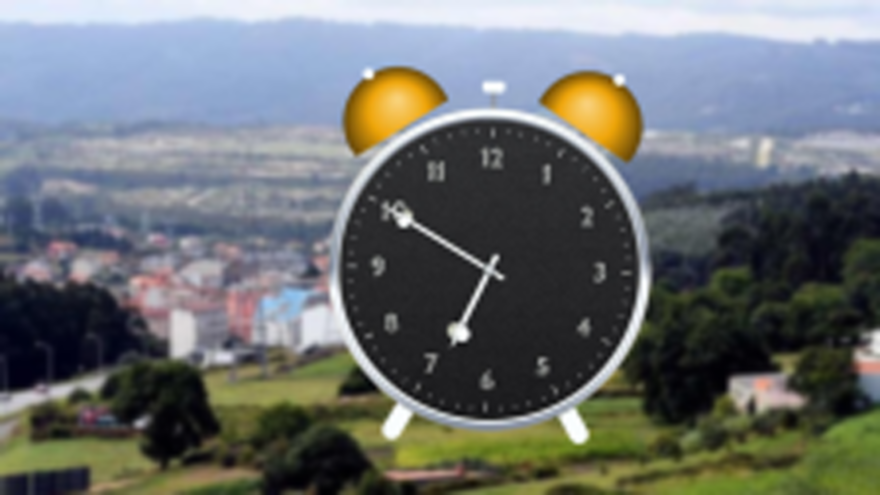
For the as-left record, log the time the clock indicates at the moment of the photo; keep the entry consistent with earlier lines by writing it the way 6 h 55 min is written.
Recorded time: 6 h 50 min
